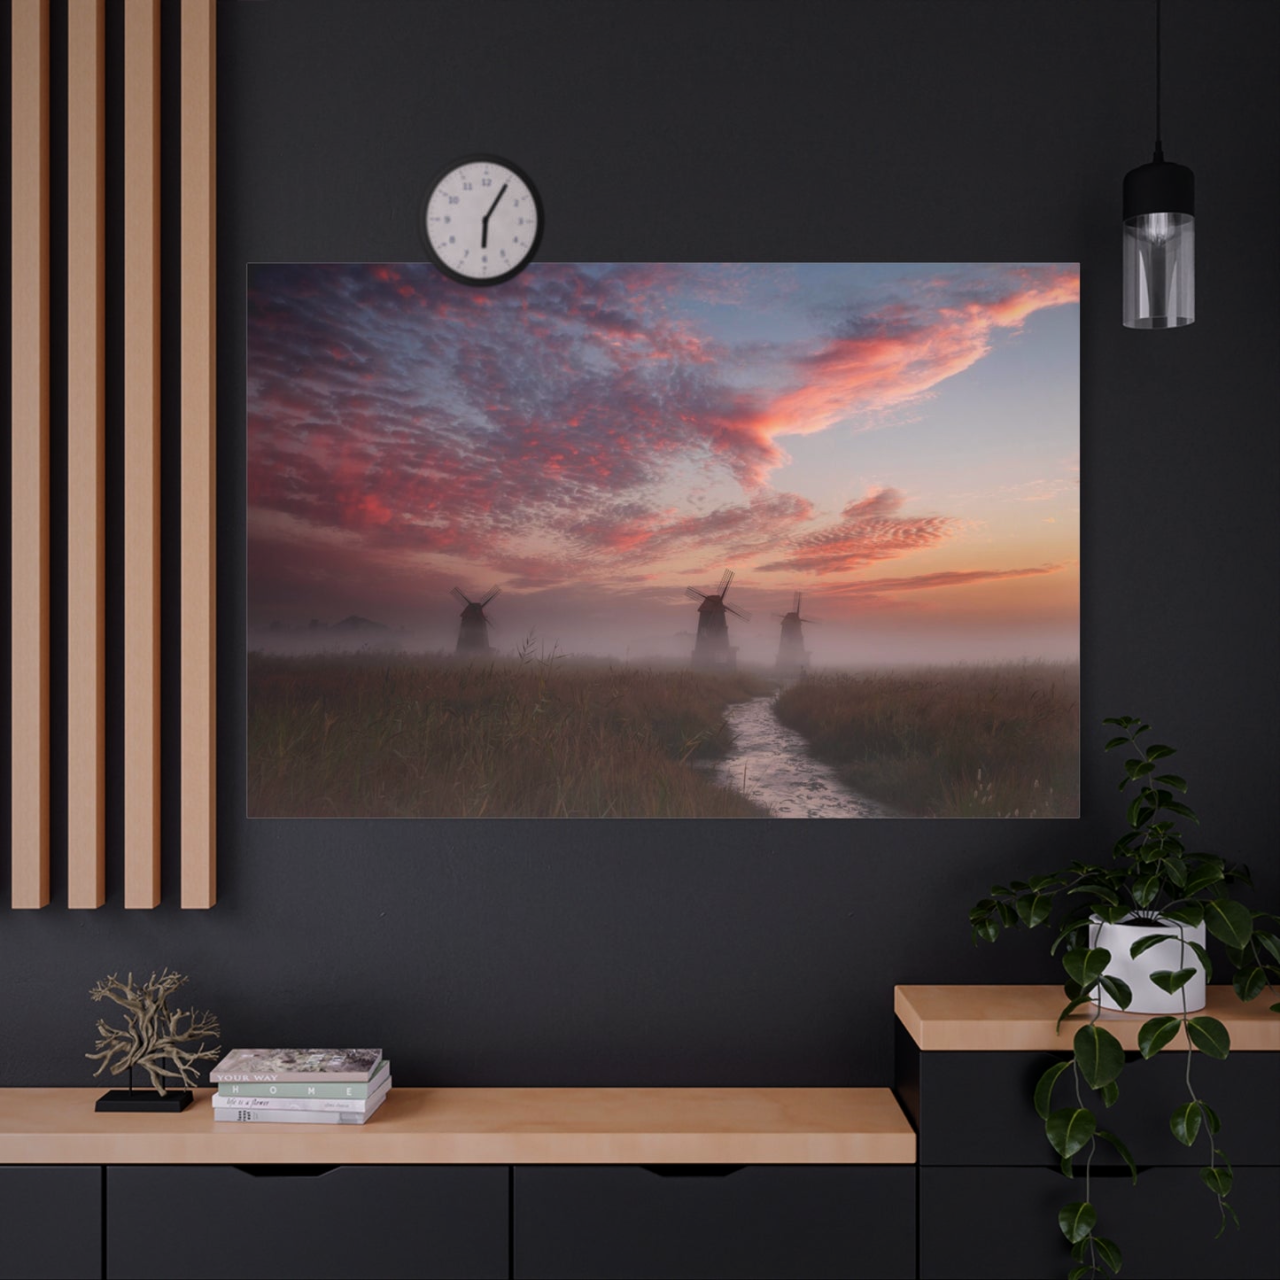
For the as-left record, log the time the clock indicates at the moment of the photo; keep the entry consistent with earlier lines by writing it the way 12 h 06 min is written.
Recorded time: 6 h 05 min
